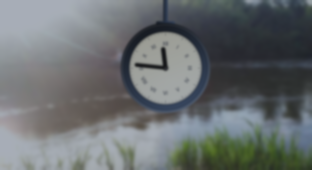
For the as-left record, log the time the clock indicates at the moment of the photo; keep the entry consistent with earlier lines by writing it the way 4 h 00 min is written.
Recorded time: 11 h 46 min
